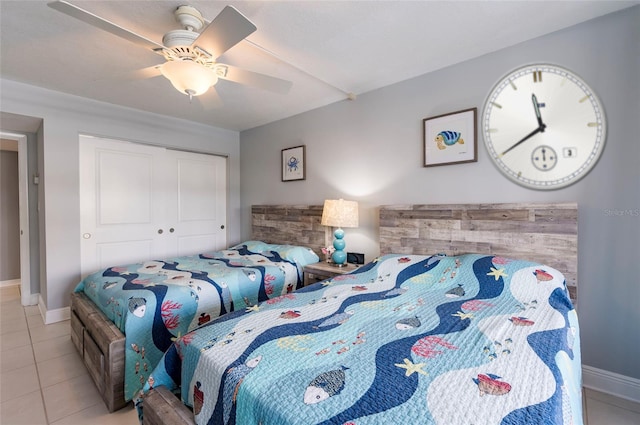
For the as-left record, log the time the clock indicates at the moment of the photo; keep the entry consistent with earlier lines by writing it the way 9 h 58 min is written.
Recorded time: 11 h 40 min
